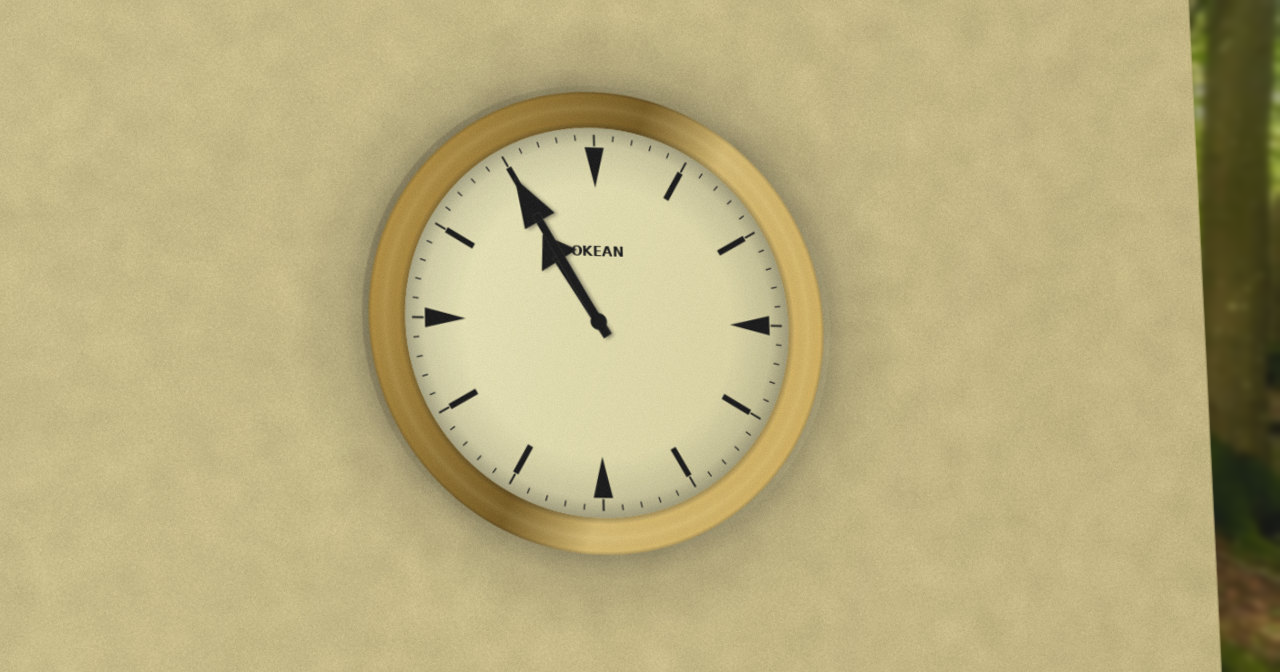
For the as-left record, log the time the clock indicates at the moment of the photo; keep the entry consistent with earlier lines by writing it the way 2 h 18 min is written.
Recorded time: 10 h 55 min
